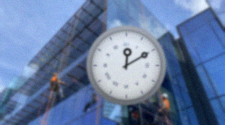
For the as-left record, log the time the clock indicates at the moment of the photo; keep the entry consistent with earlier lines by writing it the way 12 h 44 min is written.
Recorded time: 12 h 10 min
